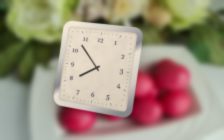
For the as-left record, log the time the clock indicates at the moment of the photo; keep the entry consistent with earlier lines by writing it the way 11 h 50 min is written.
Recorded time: 7 h 53 min
